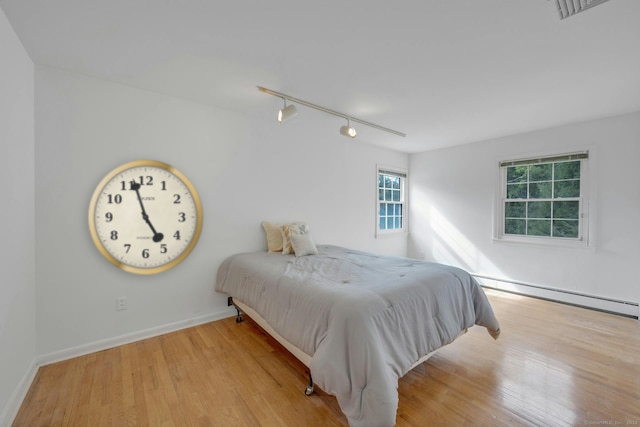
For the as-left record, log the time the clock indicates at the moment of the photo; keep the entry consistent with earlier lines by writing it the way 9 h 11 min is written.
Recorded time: 4 h 57 min
